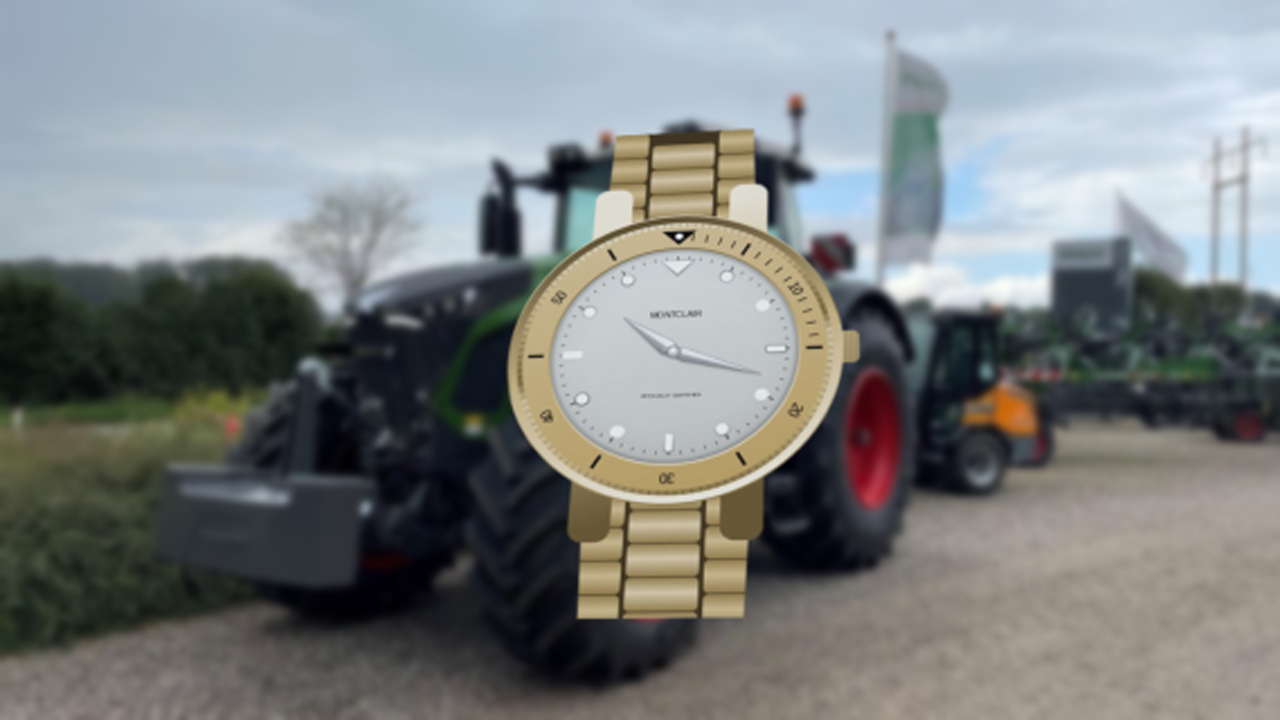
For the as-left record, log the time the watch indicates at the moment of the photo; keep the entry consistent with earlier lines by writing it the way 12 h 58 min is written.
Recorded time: 10 h 18 min
